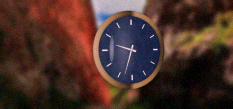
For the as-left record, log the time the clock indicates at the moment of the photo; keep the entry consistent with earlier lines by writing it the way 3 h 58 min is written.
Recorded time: 9 h 33 min
